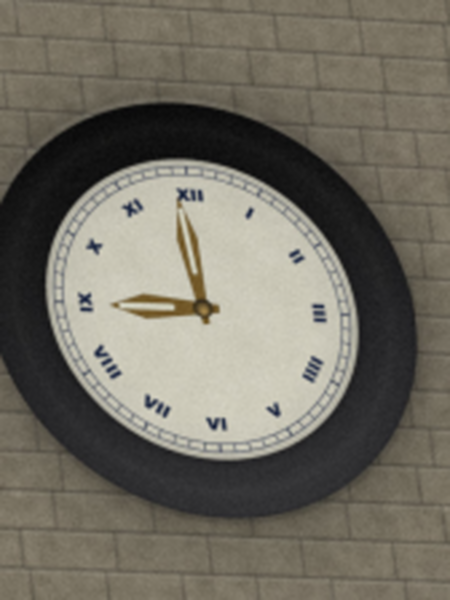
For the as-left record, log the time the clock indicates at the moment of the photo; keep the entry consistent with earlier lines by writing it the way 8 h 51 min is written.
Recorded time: 8 h 59 min
